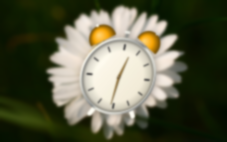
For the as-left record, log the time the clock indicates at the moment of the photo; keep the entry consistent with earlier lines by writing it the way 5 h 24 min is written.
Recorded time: 12 h 31 min
